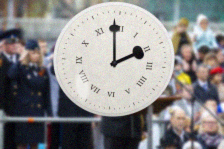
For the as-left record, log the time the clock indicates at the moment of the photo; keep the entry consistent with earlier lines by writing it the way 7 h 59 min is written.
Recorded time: 1 h 59 min
